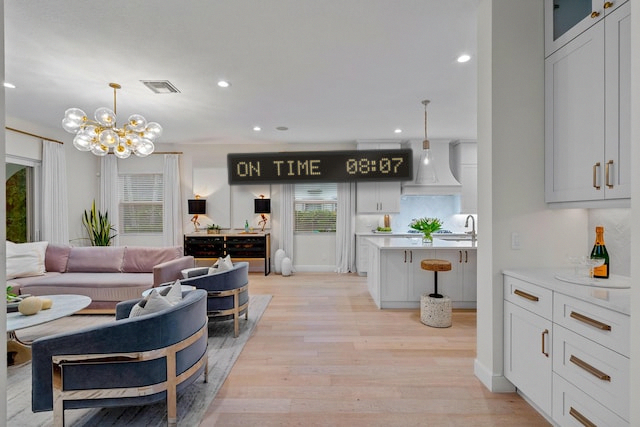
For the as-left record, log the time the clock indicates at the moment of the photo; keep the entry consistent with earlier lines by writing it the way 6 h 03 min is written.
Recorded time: 8 h 07 min
